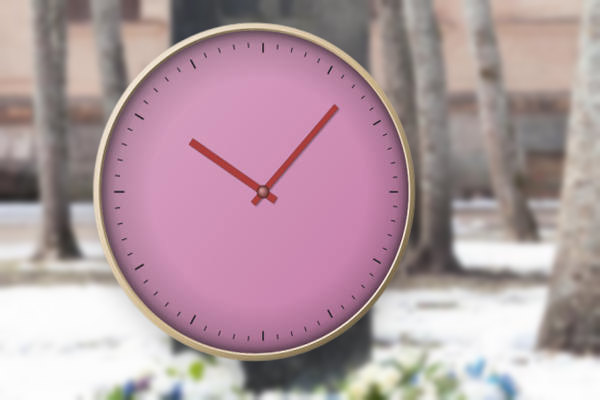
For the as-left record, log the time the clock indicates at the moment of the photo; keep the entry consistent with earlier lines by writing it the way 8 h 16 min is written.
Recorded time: 10 h 07 min
